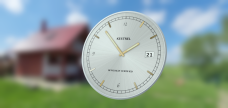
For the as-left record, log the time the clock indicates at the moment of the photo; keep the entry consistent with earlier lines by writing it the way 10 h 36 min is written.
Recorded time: 1 h 53 min
